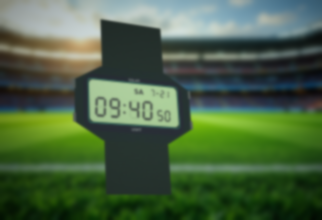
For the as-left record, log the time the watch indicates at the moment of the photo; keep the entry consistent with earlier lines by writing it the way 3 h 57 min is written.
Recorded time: 9 h 40 min
